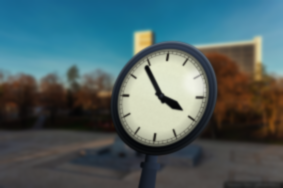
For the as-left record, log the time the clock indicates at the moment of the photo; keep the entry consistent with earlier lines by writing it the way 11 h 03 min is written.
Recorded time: 3 h 54 min
